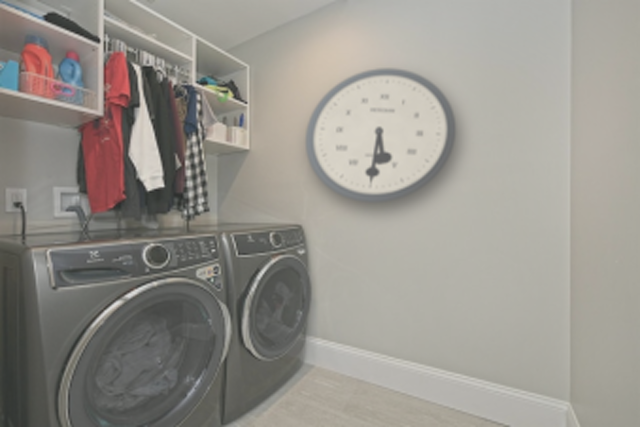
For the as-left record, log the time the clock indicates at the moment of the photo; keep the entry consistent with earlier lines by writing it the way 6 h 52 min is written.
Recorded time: 5 h 30 min
